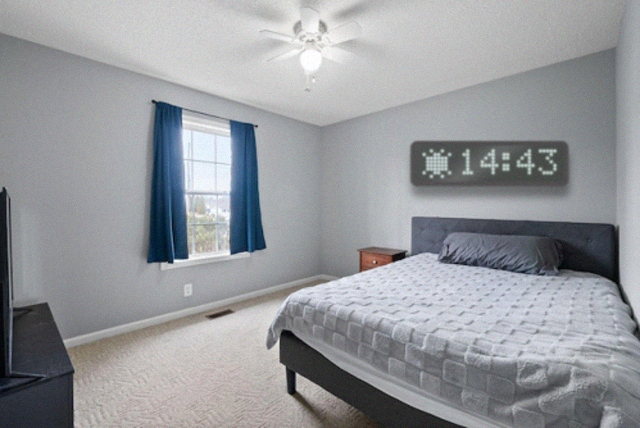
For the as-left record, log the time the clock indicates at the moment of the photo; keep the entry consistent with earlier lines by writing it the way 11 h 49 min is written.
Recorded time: 14 h 43 min
